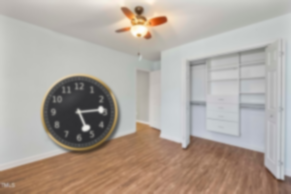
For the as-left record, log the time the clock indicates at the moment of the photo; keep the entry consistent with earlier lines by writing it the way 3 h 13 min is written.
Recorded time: 5 h 14 min
